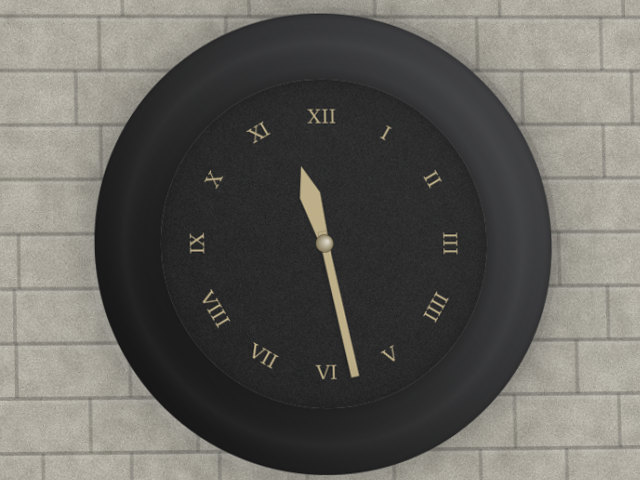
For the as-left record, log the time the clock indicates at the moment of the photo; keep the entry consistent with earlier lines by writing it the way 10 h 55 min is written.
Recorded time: 11 h 28 min
